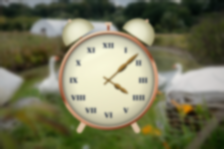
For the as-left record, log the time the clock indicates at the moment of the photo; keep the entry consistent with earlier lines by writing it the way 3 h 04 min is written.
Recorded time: 4 h 08 min
